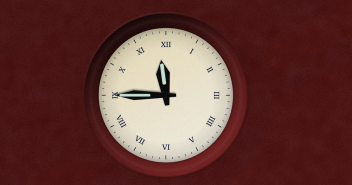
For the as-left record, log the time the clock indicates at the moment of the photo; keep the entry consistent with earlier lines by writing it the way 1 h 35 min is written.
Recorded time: 11 h 45 min
